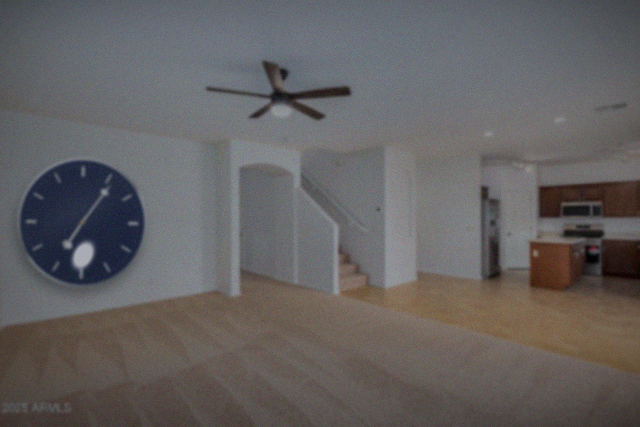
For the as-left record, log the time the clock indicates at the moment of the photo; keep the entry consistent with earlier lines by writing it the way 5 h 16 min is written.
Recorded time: 7 h 06 min
